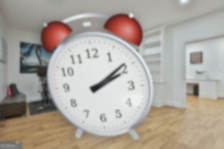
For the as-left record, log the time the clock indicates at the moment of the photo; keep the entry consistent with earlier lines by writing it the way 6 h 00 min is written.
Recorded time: 2 h 09 min
